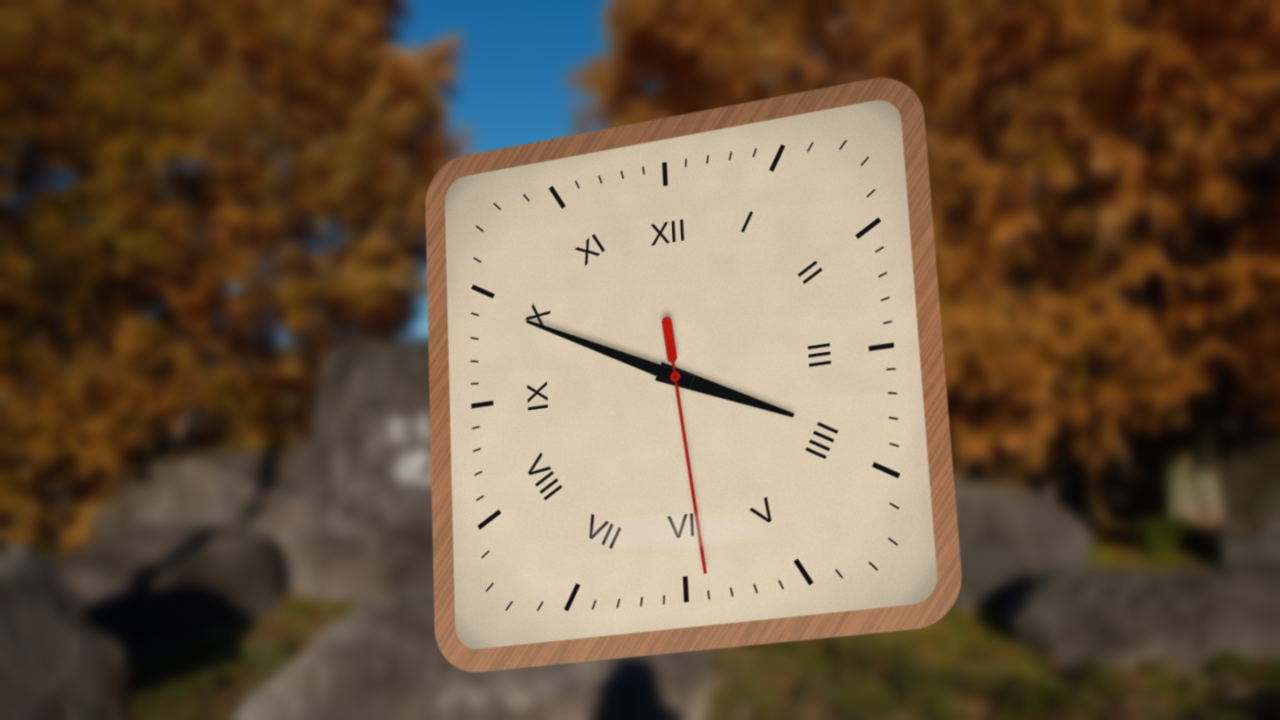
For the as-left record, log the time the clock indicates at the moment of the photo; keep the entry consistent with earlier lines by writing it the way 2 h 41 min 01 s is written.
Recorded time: 3 h 49 min 29 s
